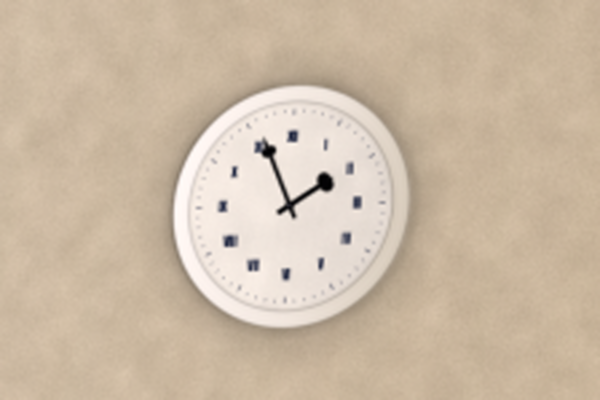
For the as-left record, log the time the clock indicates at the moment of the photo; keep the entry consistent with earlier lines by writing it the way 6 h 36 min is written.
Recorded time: 1 h 56 min
